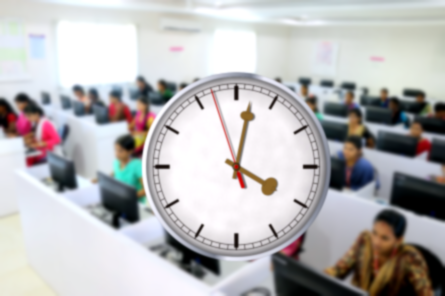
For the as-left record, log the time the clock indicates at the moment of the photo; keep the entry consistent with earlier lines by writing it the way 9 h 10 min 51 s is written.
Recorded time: 4 h 01 min 57 s
